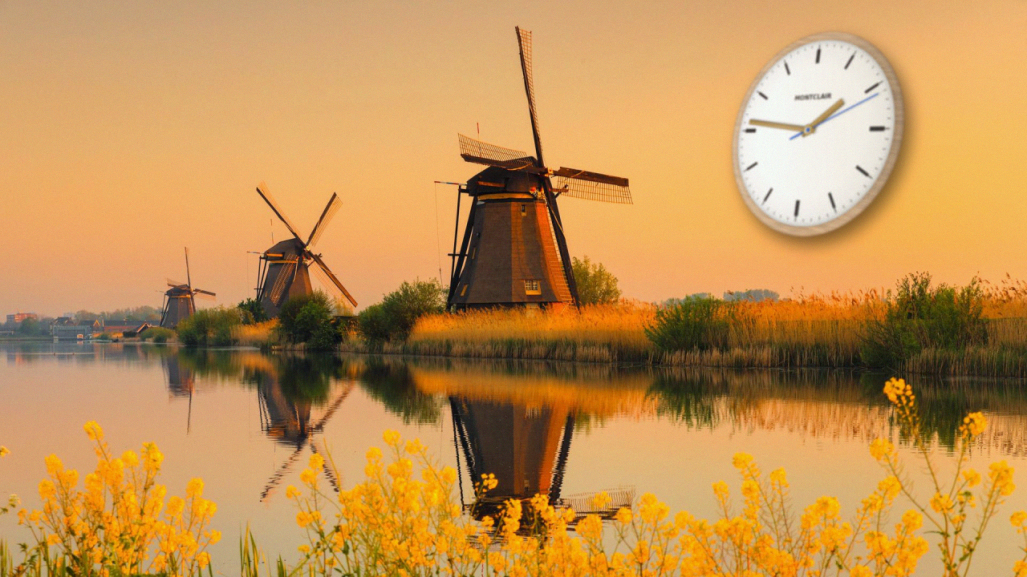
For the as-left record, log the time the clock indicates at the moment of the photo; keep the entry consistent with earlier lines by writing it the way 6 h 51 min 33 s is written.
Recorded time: 1 h 46 min 11 s
